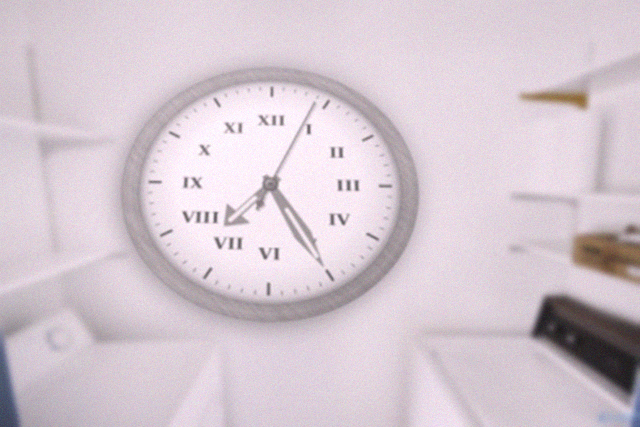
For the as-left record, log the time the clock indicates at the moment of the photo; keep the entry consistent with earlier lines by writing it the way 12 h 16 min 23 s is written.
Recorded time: 7 h 25 min 04 s
